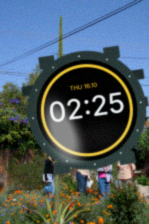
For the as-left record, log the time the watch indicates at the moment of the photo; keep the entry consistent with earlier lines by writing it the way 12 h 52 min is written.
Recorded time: 2 h 25 min
